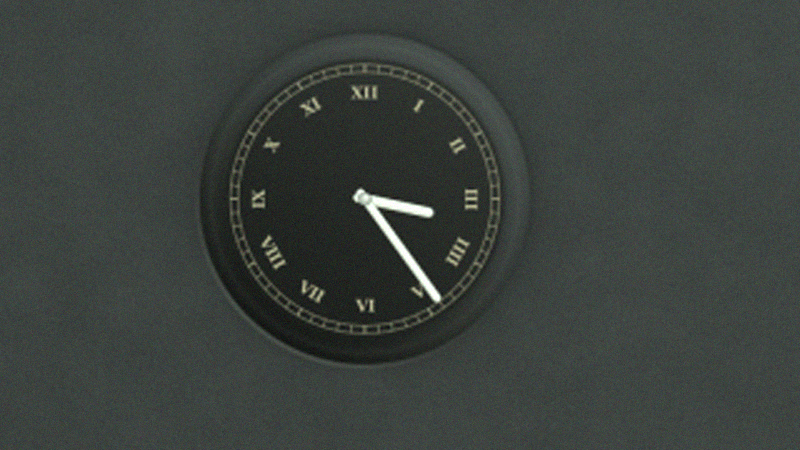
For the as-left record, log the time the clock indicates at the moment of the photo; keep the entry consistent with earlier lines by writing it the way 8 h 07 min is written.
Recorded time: 3 h 24 min
